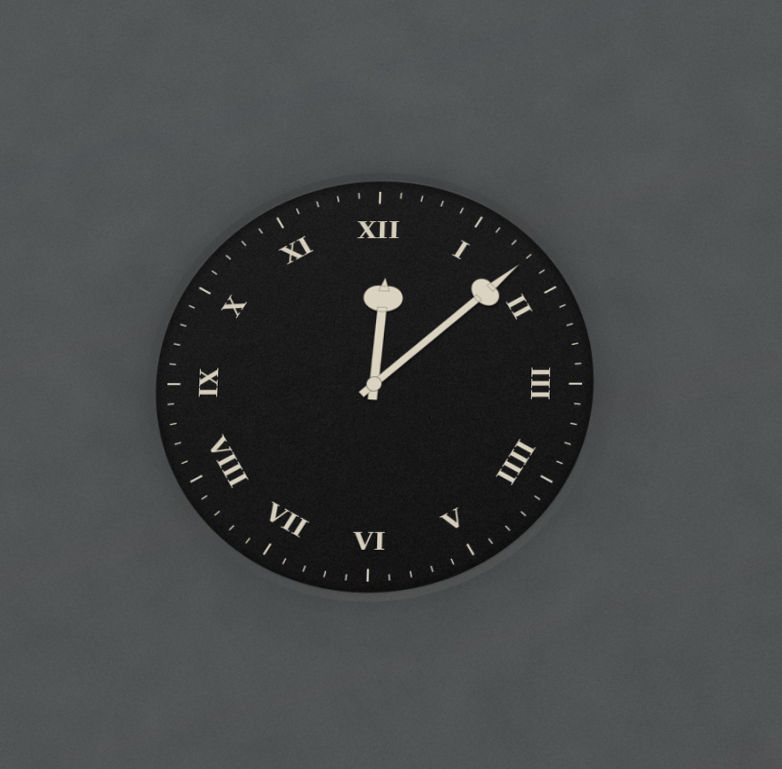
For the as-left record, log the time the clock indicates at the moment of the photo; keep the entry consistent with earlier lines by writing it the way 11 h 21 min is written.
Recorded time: 12 h 08 min
